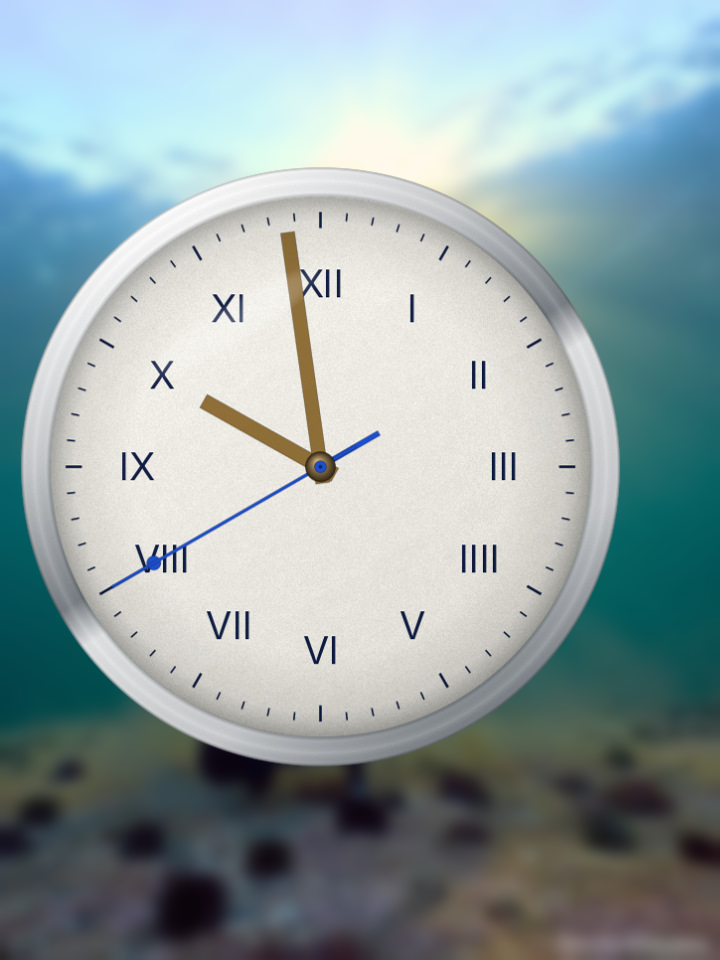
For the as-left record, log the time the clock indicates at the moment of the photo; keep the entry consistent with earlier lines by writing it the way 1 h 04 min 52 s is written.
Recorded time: 9 h 58 min 40 s
